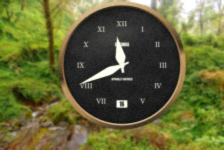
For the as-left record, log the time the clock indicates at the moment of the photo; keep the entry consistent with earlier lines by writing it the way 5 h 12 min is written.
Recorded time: 11 h 41 min
